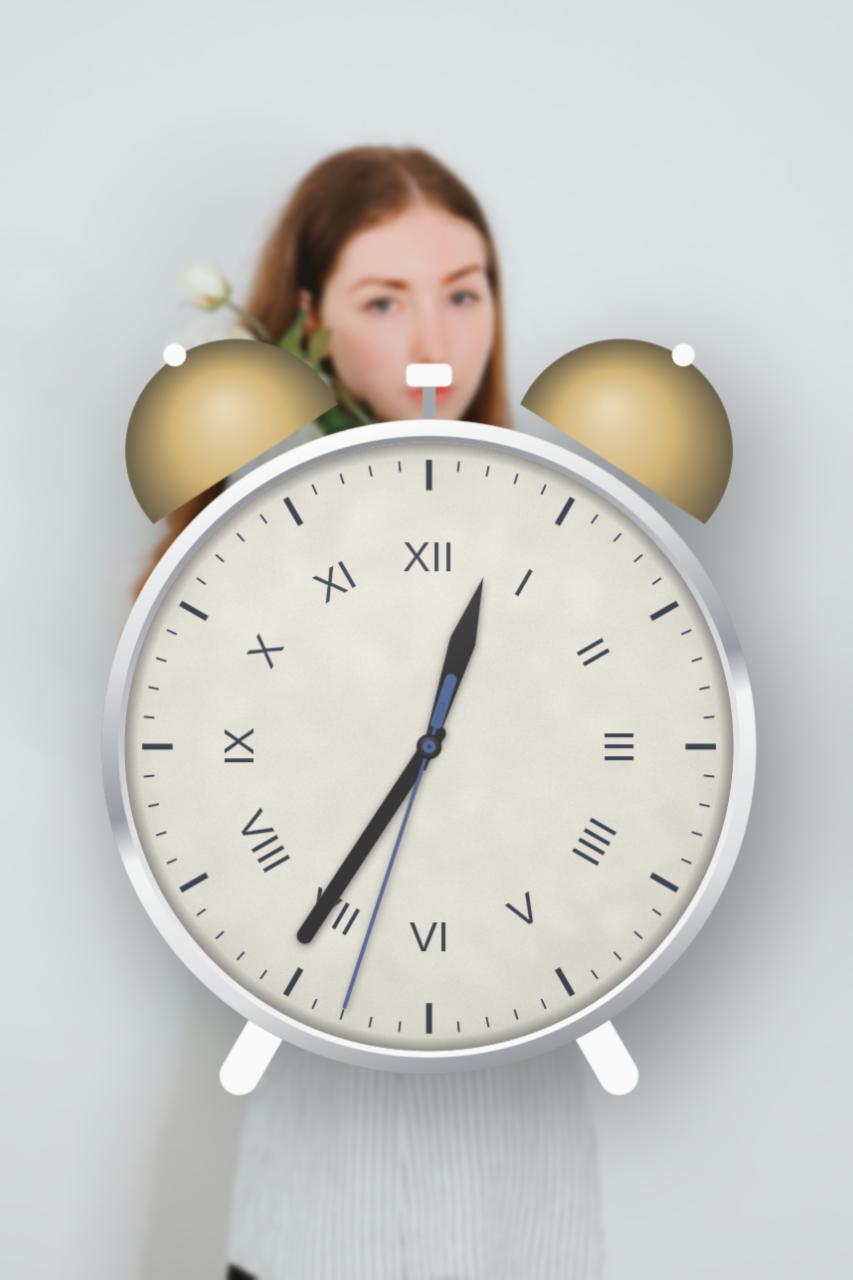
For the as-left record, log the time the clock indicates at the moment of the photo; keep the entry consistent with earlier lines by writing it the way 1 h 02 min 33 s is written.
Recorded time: 12 h 35 min 33 s
